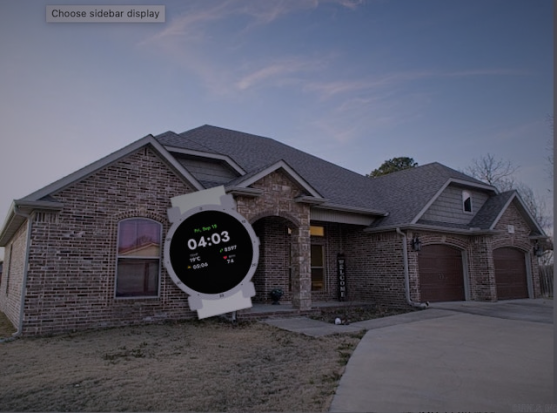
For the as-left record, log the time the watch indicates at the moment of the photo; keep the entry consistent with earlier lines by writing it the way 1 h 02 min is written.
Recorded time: 4 h 03 min
